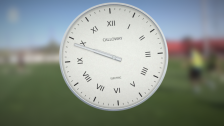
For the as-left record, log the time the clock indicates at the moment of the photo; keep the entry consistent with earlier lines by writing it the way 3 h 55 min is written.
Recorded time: 9 h 49 min
